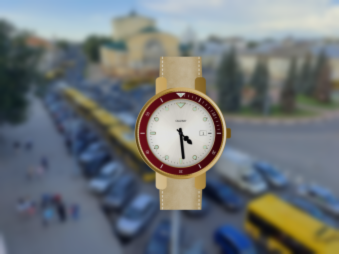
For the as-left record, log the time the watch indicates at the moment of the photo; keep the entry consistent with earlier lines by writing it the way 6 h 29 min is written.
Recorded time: 4 h 29 min
